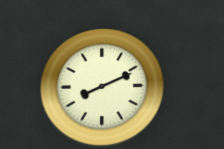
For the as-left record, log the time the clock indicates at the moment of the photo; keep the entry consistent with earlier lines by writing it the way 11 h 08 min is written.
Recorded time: 8 h 11 min
